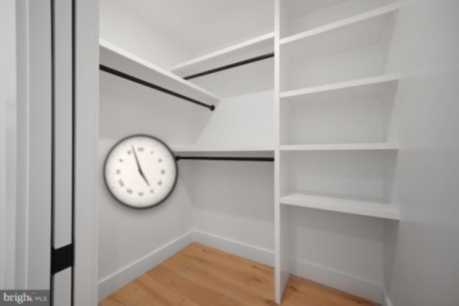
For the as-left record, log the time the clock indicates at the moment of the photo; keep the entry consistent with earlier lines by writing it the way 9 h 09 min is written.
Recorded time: 4 h 57 min
